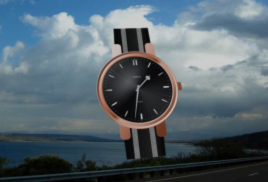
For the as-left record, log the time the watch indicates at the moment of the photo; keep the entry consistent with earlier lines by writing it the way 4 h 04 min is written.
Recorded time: 1 h 32 min
